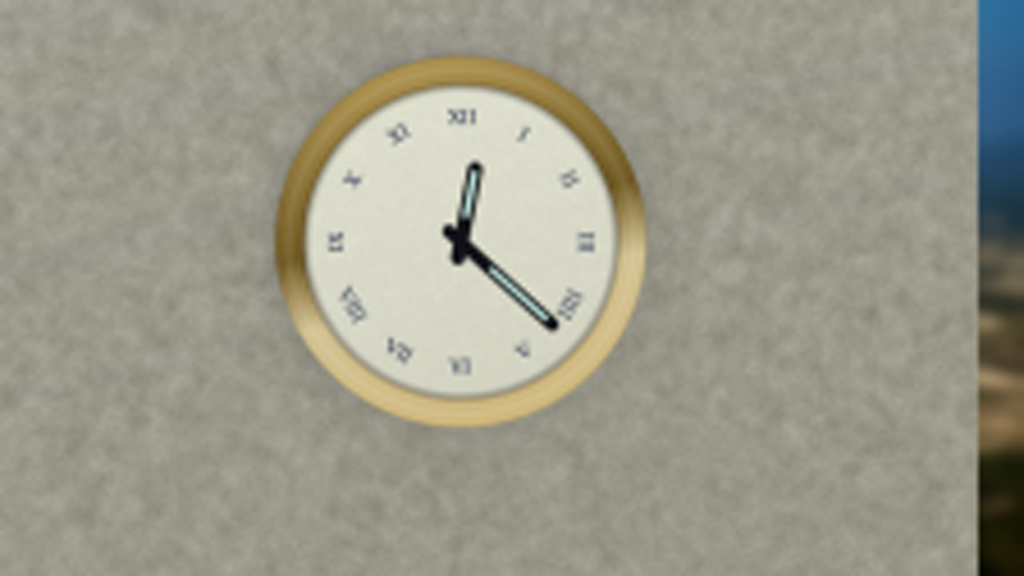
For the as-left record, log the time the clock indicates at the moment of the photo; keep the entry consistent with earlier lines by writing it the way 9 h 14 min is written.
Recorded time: 12 h 22 min
